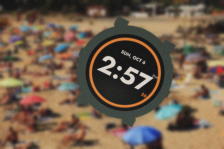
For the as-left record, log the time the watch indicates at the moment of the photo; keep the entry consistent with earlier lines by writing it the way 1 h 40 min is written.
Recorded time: 2 h 57 min
